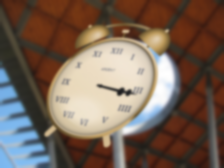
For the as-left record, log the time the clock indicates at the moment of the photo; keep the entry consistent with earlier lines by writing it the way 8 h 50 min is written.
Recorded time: 3 h 16 min
